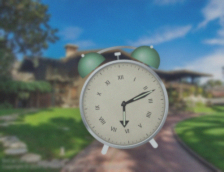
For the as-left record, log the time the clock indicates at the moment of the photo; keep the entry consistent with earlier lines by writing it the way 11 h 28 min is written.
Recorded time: 6 h 12 min
